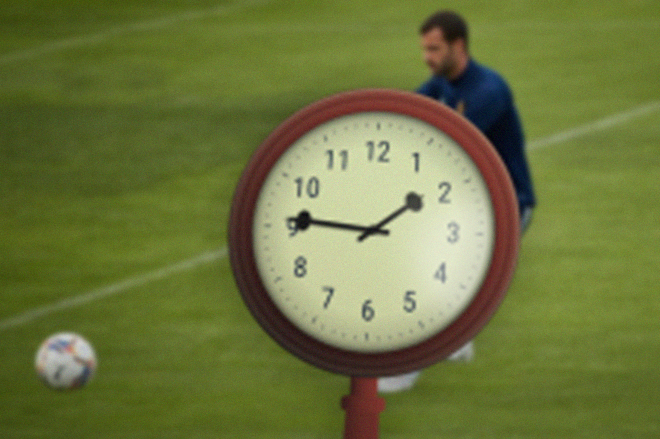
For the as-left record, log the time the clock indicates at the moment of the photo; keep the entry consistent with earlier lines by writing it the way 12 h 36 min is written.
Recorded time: 1 h 46 min
